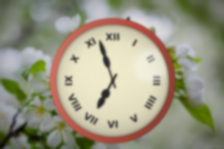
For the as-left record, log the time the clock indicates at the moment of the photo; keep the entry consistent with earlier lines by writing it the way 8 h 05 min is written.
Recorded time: 6 h 57 min
